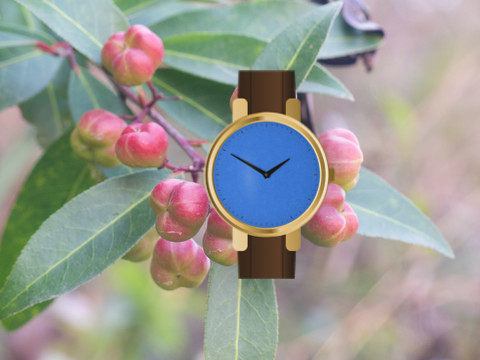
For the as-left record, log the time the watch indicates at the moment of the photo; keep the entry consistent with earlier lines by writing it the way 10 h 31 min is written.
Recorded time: 1 h 50 min
